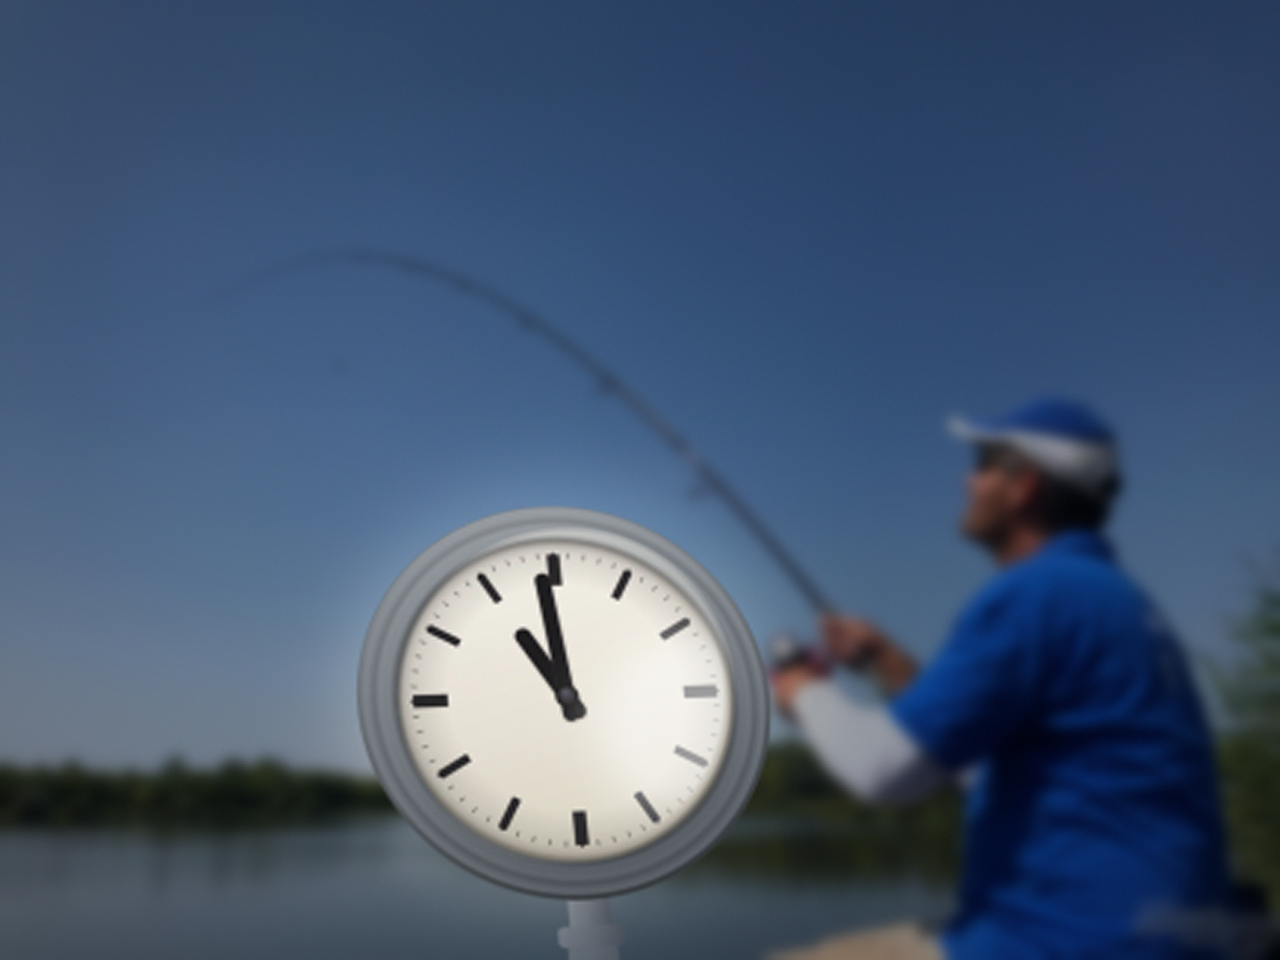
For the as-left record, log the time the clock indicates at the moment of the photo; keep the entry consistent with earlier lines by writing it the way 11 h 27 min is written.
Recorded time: 10 h 59 min
